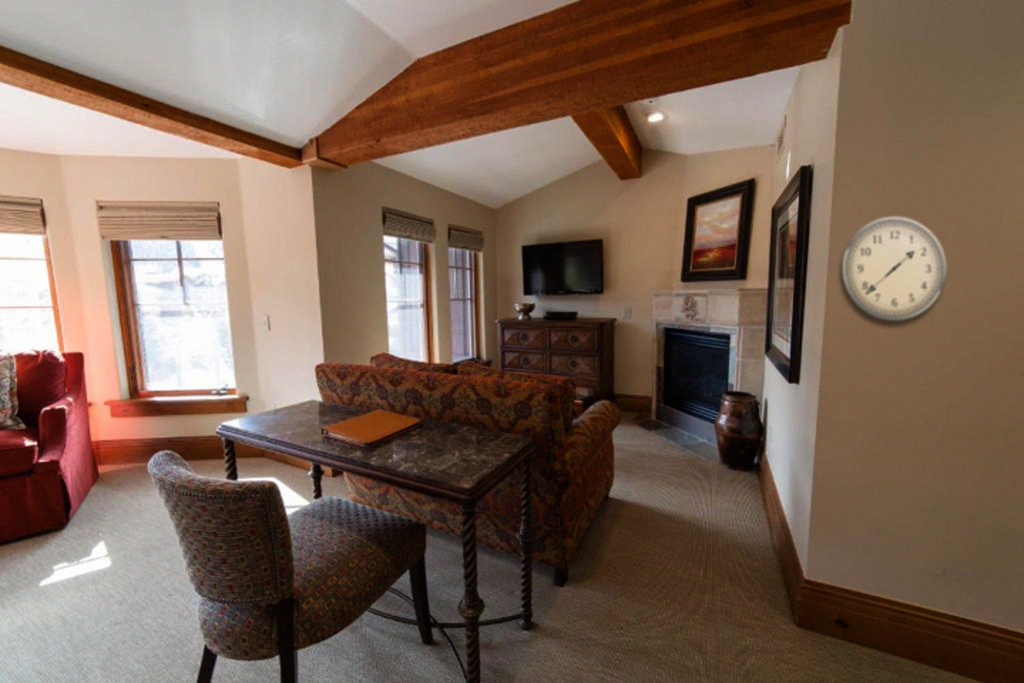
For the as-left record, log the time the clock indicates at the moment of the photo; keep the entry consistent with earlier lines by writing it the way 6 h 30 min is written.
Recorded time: 1 h 38 min
